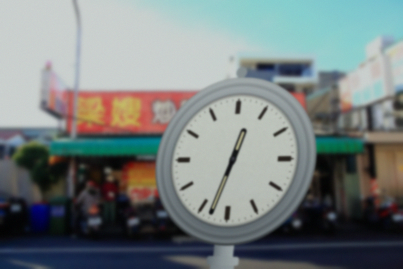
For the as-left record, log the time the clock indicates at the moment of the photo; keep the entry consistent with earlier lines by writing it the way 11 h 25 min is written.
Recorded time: 12 h 33 min
